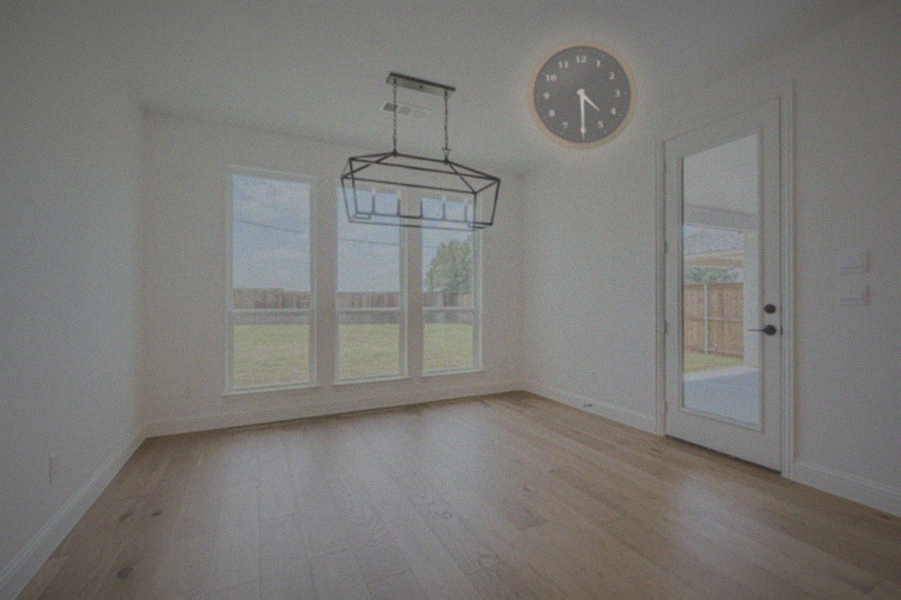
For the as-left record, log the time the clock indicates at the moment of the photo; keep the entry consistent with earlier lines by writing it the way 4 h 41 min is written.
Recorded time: 4 h 30 min
